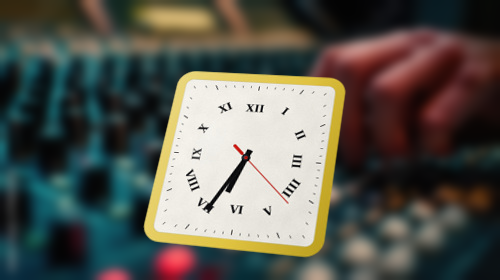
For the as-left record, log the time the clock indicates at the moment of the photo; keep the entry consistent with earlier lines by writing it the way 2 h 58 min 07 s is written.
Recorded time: 6 h 34 min 22 s
